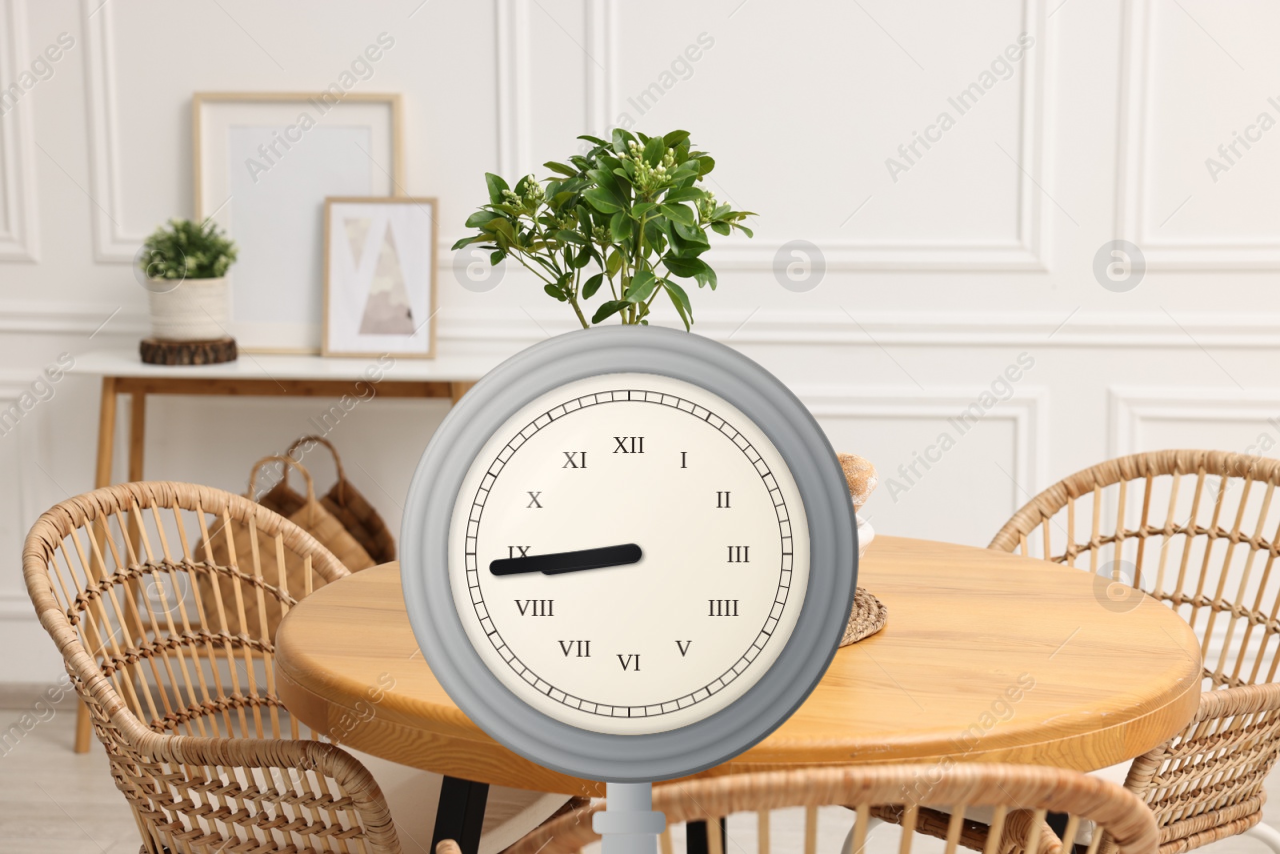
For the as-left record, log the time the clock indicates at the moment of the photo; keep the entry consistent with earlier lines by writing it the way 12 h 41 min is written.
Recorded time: 8 h 44 min
